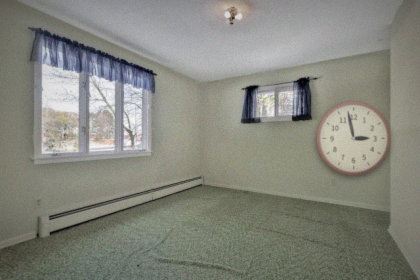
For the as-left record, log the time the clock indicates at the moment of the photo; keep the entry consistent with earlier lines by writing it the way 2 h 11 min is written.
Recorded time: 2 h 58 min
